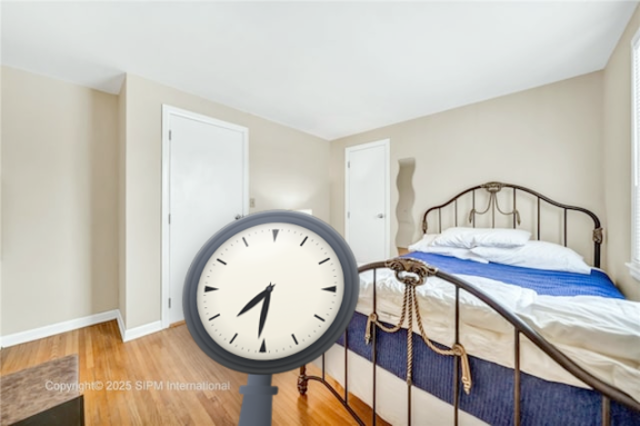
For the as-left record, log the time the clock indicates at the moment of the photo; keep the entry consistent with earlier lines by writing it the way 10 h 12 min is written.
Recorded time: 7 h 31 min
